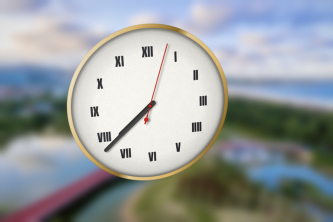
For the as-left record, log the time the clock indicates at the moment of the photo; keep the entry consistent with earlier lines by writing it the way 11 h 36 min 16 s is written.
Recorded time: 7 h 38 min 03 s
